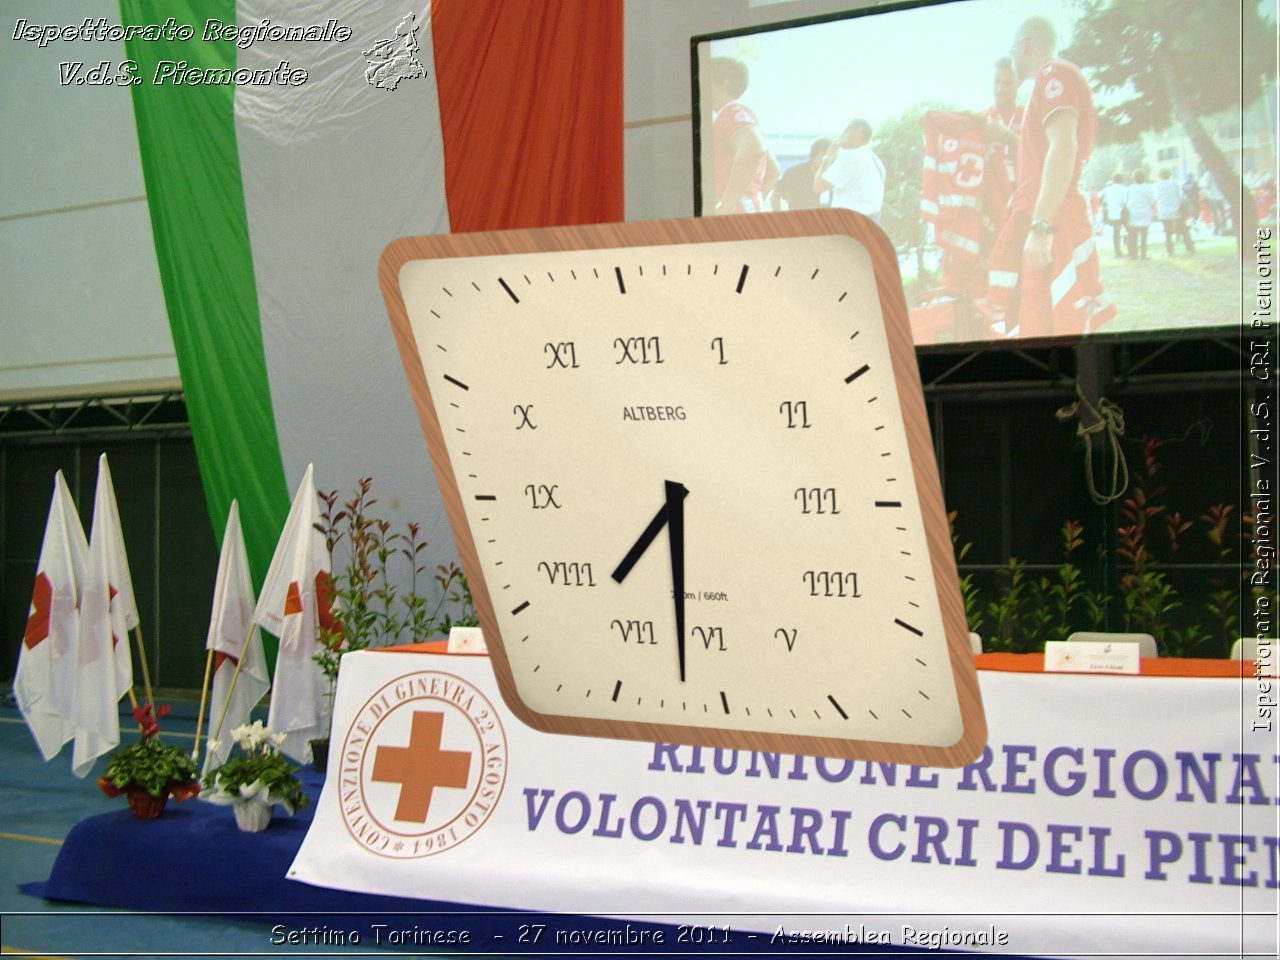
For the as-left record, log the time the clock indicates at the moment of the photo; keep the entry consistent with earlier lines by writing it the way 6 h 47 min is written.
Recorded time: 7 h 32 min
